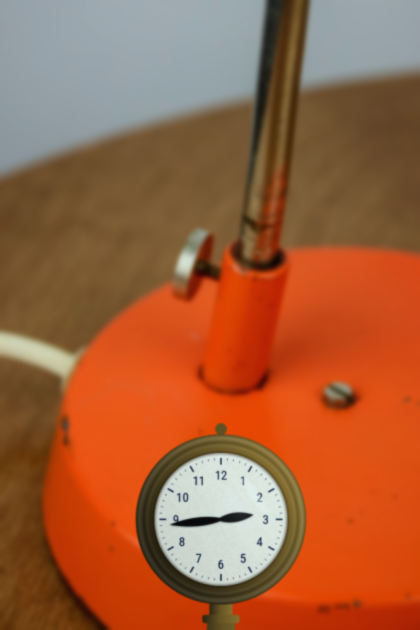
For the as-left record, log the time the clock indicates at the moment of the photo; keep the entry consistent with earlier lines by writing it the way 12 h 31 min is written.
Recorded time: 2 h 44 min
